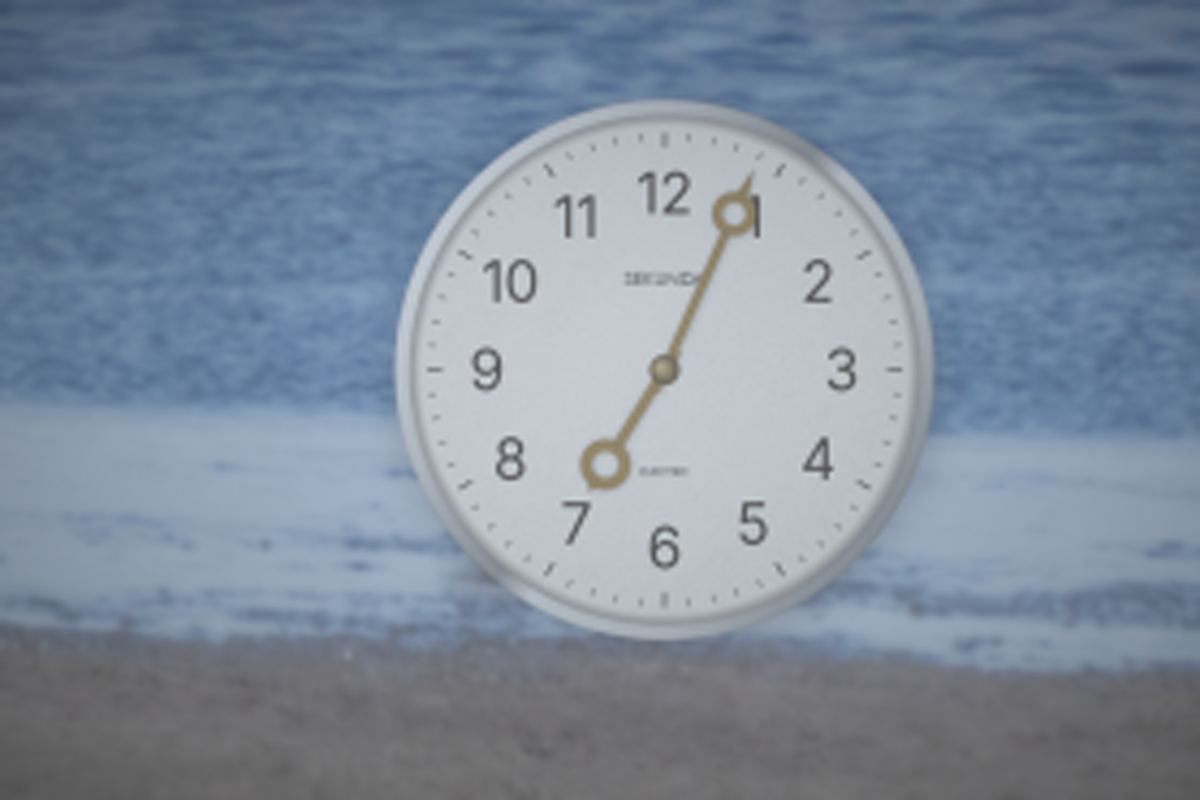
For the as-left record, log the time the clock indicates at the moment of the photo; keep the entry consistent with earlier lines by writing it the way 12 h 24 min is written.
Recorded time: 7 h 04 min
